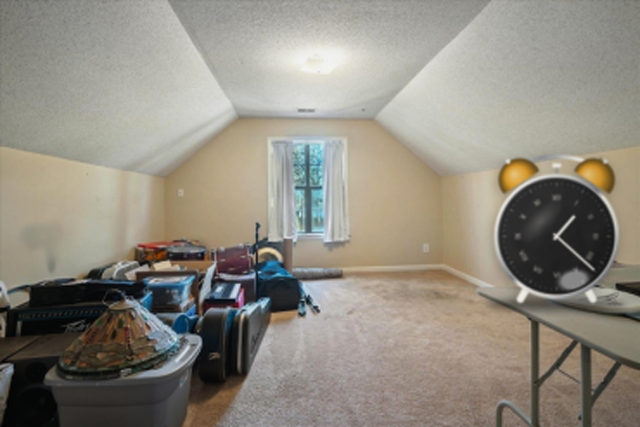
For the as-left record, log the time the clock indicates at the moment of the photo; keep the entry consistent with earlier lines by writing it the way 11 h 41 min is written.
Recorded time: 1 h 22 min
